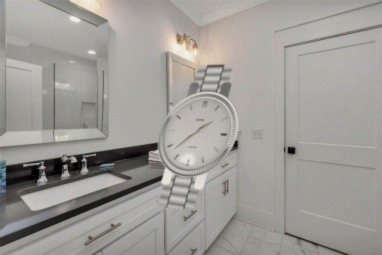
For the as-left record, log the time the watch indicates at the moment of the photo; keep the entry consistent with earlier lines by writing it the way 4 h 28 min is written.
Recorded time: 1 h 38 min
